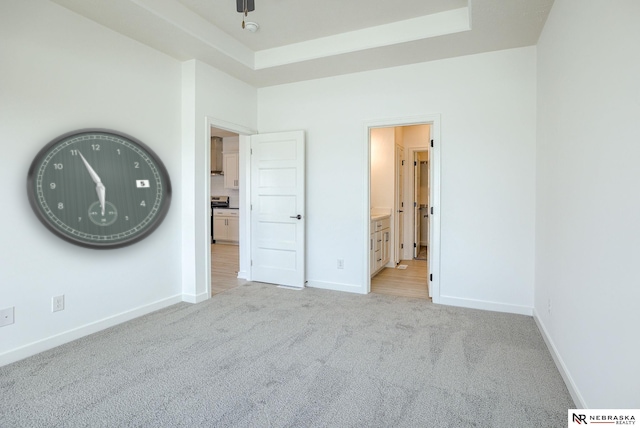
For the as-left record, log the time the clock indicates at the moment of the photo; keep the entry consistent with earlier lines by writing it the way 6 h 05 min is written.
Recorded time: 5 h 56 min
